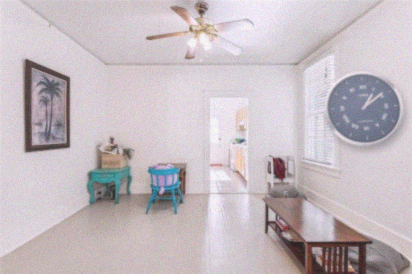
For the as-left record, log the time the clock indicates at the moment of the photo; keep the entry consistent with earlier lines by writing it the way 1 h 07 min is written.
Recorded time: 1 h 09 min
